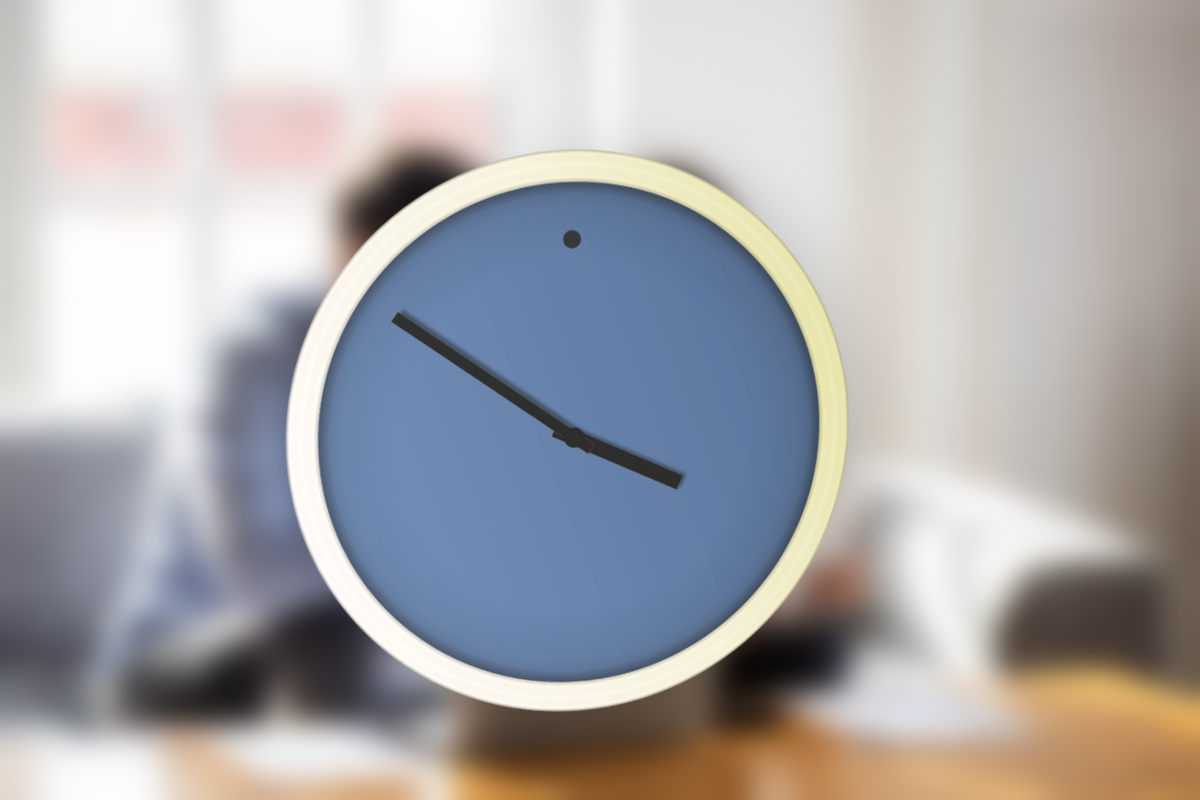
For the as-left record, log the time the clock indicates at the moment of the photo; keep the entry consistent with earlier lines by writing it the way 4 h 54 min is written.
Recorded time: 3 h 51 min
